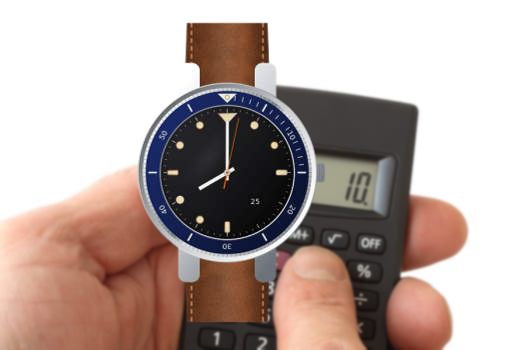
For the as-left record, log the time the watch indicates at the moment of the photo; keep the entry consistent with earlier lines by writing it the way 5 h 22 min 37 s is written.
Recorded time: 8 h 00 min 02 s
